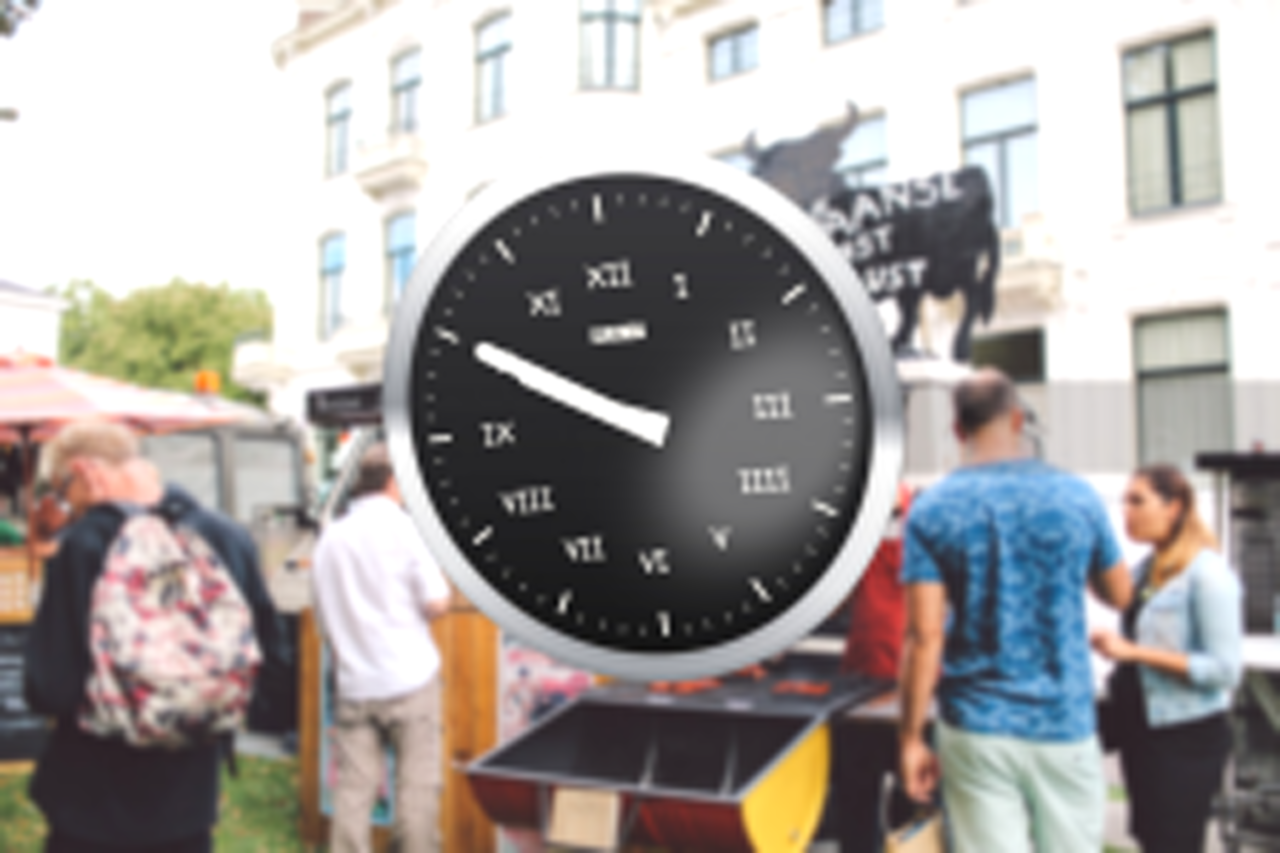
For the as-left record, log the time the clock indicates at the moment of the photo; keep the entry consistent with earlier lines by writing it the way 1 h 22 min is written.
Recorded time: 9 h 50 min
